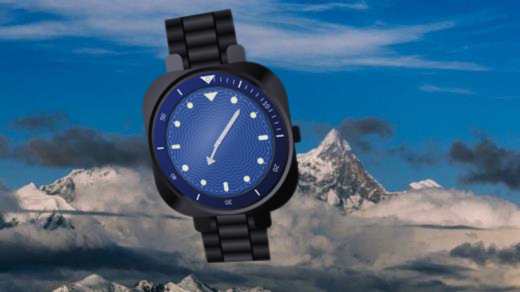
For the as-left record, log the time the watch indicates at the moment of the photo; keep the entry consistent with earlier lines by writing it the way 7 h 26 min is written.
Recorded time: 7 h 07 min
